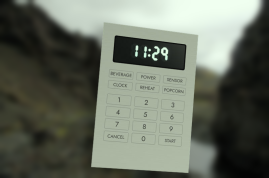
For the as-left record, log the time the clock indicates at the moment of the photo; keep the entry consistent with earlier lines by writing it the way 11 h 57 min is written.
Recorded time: 11 h 29 min
